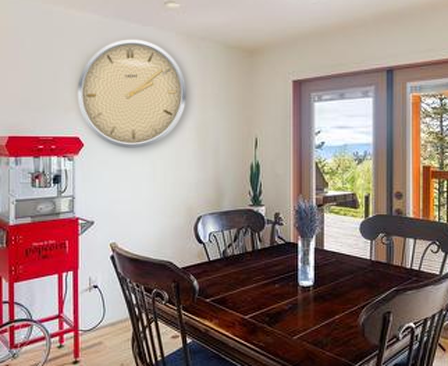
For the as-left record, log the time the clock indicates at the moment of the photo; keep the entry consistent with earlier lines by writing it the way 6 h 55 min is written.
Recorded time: 2 h 09 min
